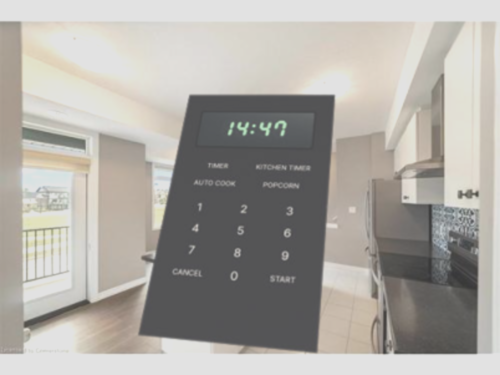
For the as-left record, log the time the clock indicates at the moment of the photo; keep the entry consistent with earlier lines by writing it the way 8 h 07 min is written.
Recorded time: 14 h 47 min
